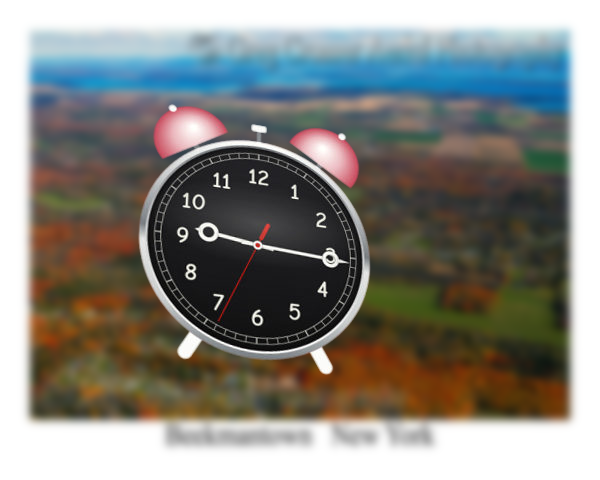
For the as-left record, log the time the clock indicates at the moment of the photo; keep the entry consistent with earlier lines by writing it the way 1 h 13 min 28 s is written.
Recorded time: 9 h 15 min 34 s
